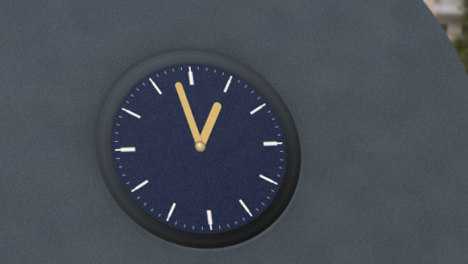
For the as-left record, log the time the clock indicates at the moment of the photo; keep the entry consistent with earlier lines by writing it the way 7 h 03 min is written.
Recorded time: 12 h 58 min
